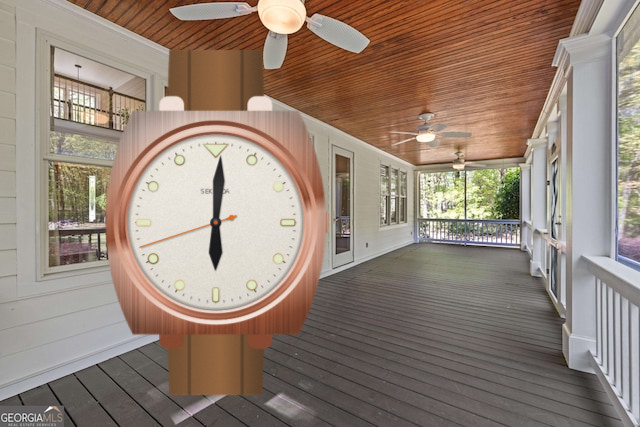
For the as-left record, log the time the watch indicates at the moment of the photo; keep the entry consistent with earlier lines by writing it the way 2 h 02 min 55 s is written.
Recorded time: 6 h 00 min 42 s
